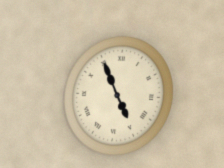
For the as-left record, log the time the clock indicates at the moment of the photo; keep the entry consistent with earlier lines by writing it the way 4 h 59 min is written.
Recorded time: 4 h 55 min
